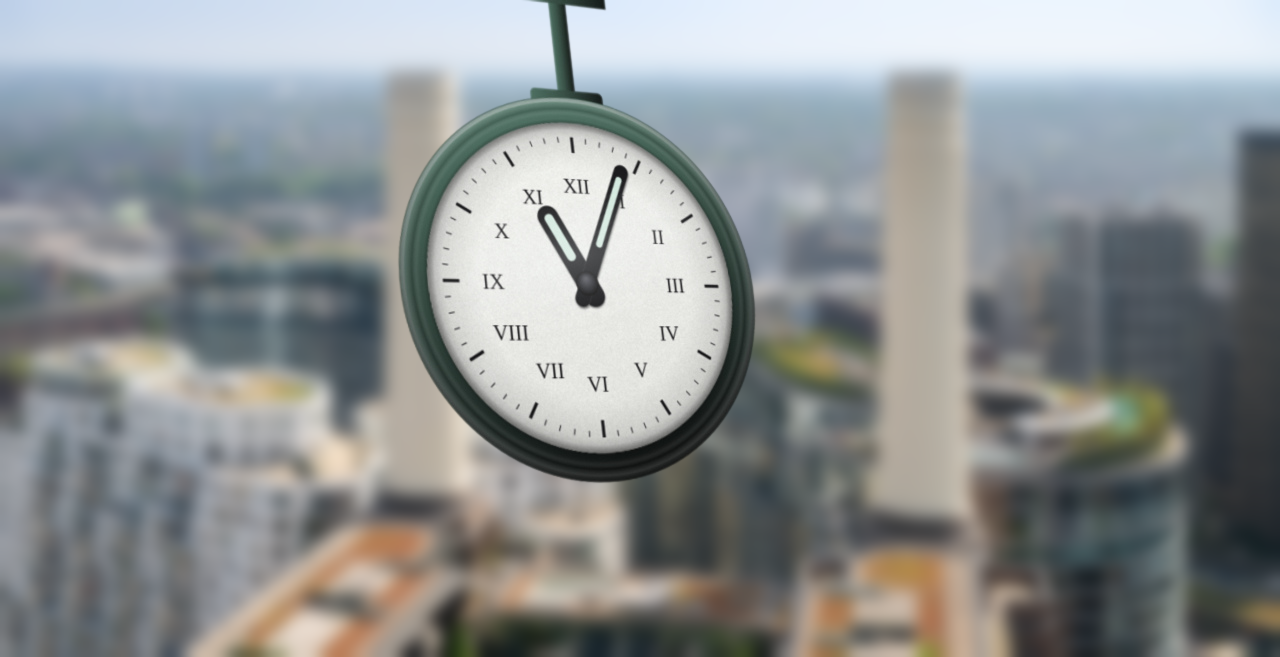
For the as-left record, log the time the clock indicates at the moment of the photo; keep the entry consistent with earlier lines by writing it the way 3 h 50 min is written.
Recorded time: 11 h 04 min
